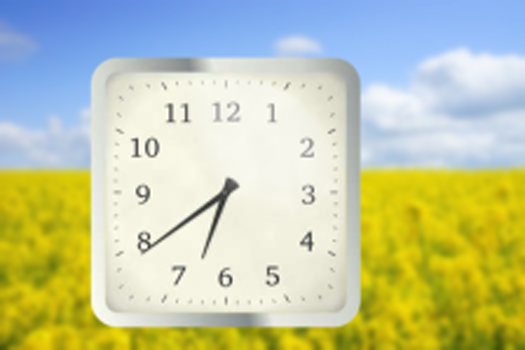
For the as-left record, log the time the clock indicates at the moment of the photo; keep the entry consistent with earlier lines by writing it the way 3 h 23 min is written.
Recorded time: 6 h 39 min
